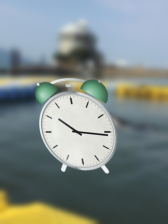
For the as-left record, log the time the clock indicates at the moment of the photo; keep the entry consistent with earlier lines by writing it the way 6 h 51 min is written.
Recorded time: 10 h 16 min
